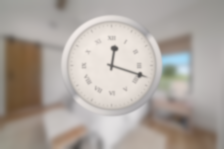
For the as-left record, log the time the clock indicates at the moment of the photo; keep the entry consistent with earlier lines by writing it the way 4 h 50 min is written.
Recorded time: 12 h 18 min
